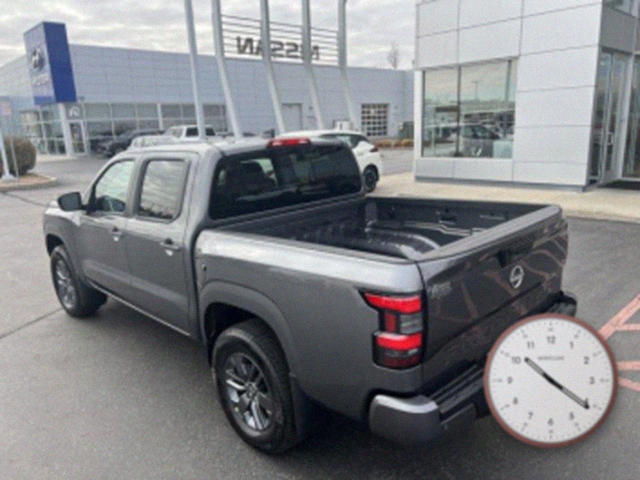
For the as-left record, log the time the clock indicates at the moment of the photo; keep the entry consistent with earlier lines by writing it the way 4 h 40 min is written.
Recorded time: 10 h 21 min
